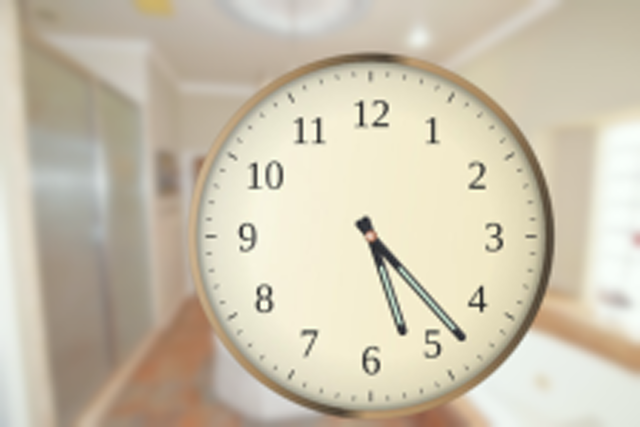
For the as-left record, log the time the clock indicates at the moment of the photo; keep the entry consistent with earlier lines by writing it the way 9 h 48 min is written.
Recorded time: 5 h 23 min
